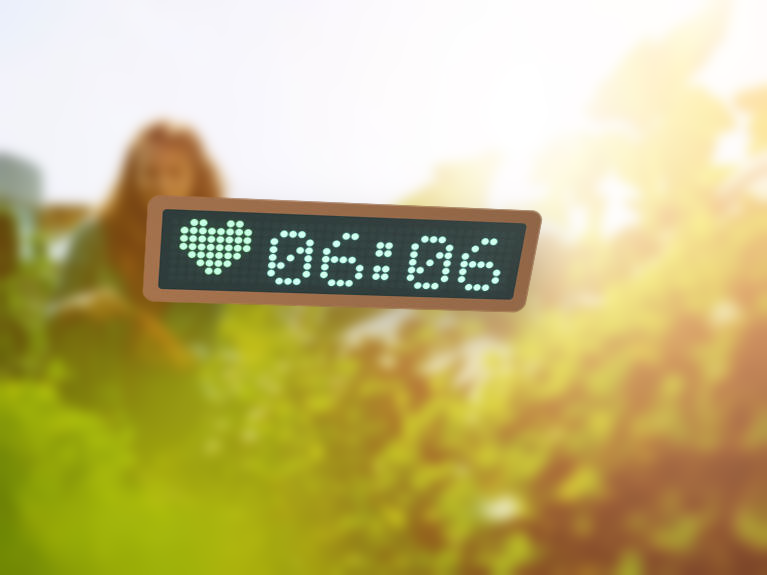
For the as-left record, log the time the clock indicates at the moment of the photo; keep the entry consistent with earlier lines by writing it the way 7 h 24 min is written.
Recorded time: 6 h 06 min
